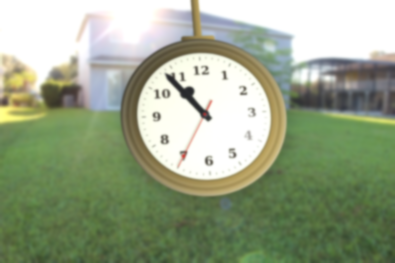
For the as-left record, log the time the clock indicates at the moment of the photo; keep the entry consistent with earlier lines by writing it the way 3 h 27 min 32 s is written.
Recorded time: 10 h 53 min 35 s
